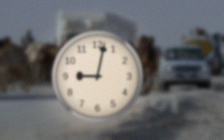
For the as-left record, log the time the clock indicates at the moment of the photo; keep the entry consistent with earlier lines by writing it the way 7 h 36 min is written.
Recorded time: 9 h 02 min
